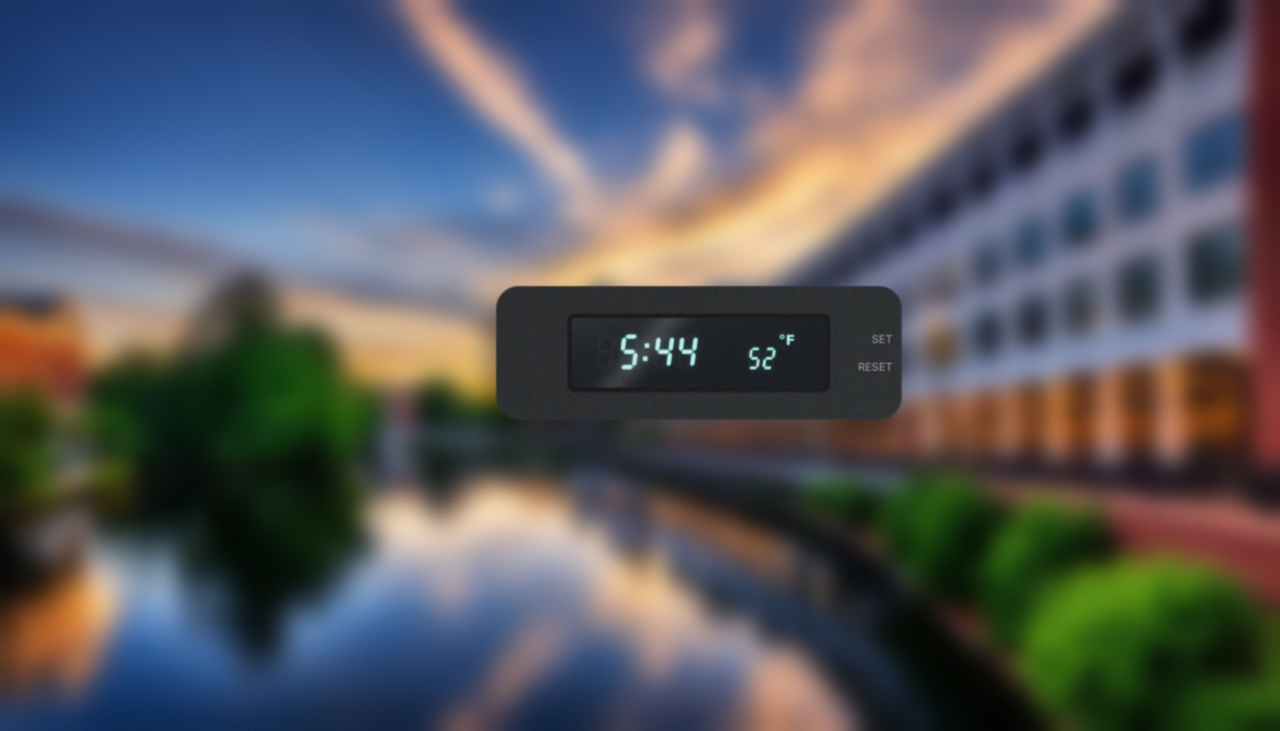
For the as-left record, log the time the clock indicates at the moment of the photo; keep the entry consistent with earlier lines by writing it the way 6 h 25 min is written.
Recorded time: 5 h 44 min
